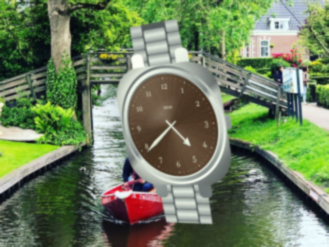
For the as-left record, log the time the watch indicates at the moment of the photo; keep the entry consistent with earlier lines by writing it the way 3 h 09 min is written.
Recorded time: 4 h 39 min
